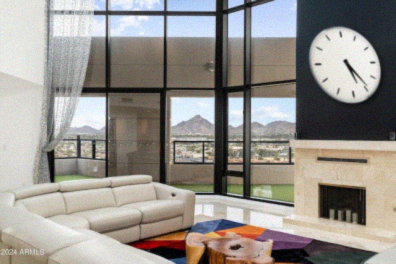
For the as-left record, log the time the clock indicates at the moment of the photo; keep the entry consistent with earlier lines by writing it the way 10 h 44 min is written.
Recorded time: 5 h 24 min
